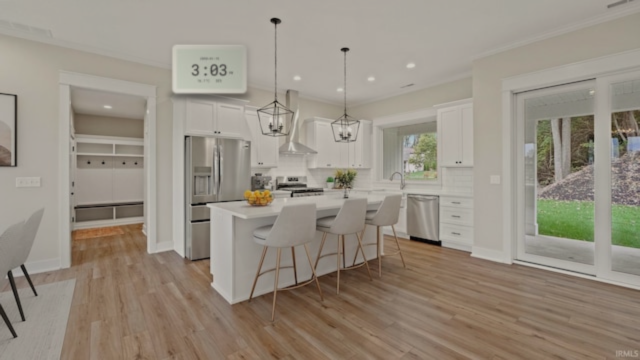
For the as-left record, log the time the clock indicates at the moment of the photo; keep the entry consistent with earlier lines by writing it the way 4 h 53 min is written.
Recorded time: 3 h 03 min
